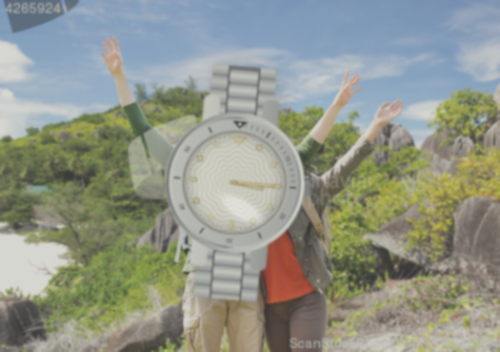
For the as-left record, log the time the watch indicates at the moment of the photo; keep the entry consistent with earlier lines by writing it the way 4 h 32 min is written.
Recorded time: 3 h 15 min
